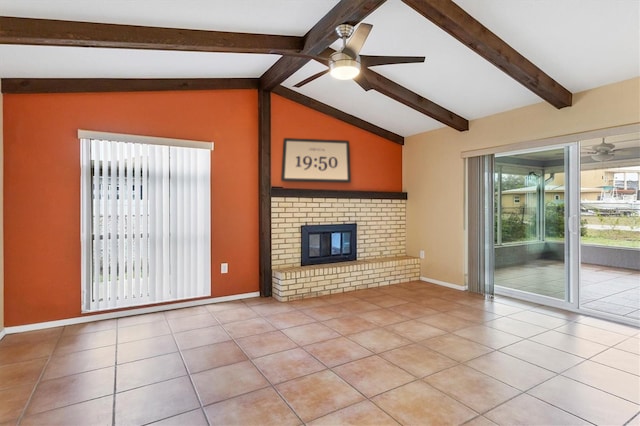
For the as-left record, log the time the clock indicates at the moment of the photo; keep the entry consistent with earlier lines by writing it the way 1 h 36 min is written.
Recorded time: 19 h 50 min
